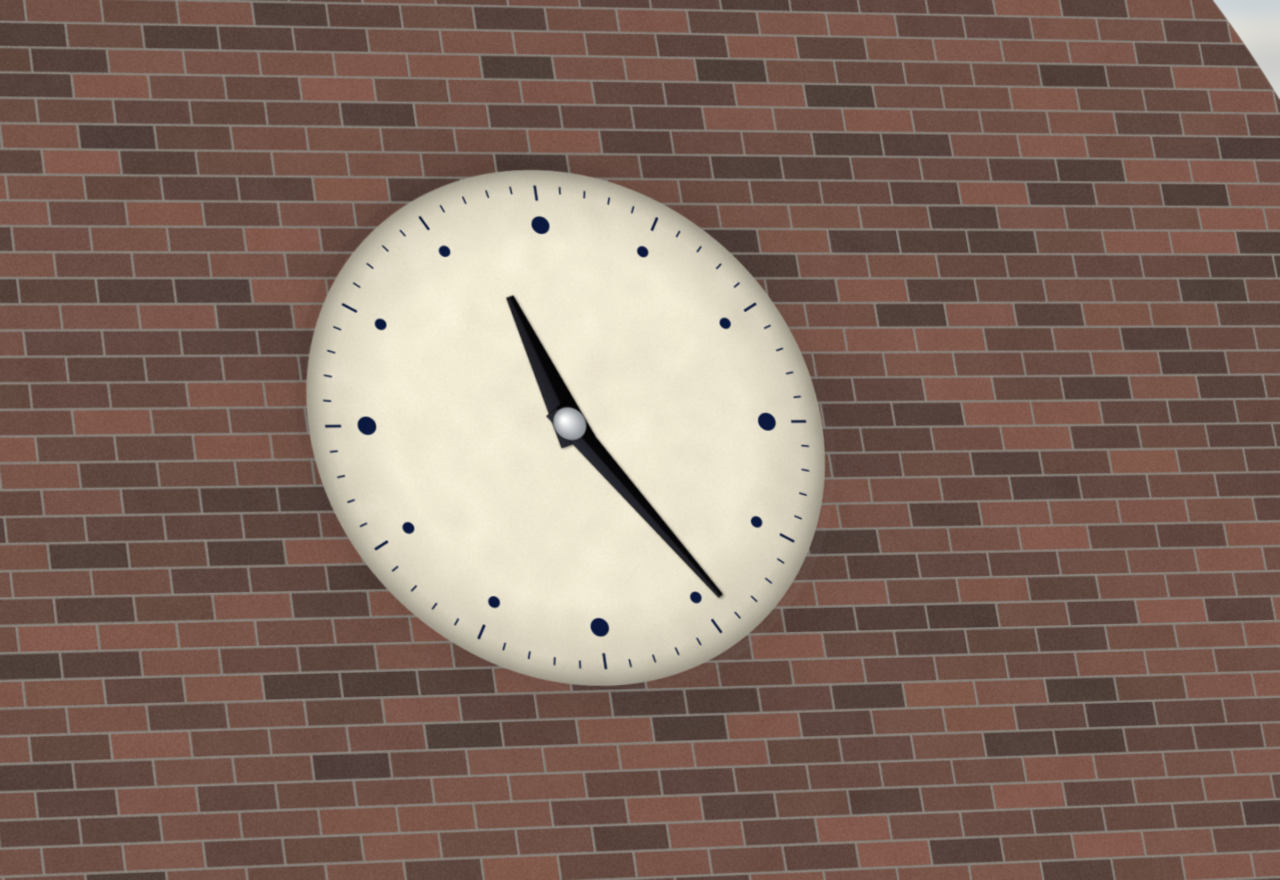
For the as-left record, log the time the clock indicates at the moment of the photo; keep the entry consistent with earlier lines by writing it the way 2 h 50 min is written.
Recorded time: 11 h 24 min
